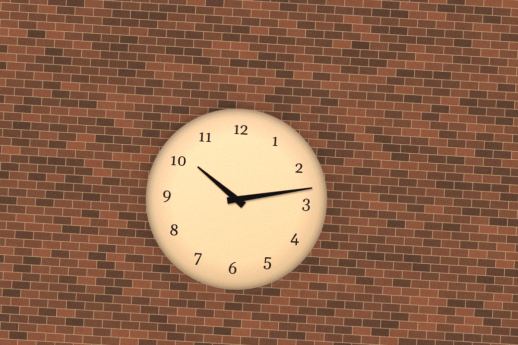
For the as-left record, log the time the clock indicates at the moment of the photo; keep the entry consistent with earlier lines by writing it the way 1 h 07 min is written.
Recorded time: 10 h 13 min
